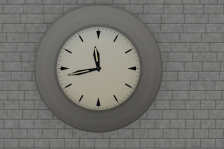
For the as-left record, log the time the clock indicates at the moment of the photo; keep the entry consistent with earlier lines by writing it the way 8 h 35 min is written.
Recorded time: 11 h 43 min
